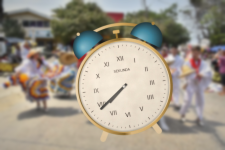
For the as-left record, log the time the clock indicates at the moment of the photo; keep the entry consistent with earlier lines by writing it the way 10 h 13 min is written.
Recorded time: 7 h 39 min
